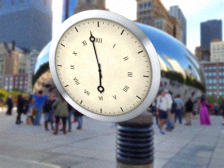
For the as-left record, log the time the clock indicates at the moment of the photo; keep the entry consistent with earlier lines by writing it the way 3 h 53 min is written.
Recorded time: 5 h 58 min
